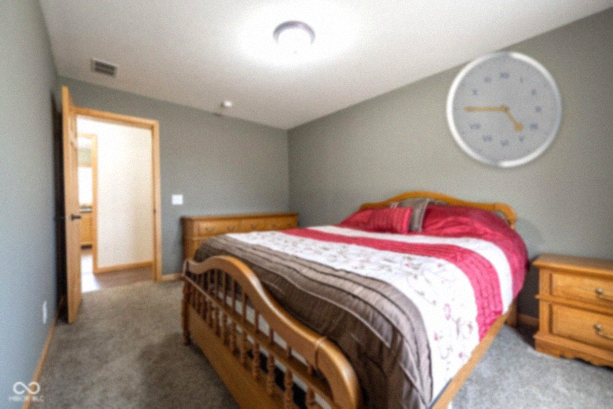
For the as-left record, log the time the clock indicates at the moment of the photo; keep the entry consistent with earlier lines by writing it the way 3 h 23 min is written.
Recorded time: 4 h 45 min
